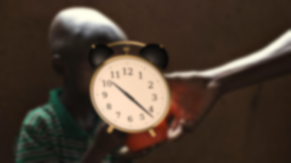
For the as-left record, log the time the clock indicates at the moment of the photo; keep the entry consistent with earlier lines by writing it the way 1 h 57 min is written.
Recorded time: 10 h 22 min
